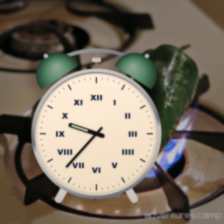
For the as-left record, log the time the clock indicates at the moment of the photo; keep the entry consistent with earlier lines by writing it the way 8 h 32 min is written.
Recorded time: 9 h 37 min
